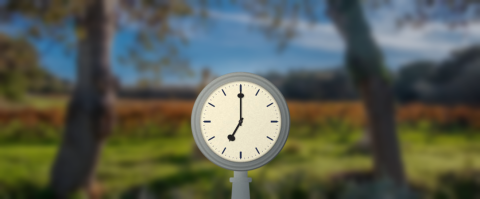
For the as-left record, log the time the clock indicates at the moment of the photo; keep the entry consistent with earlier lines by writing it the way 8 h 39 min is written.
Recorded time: 7 h 00 min
